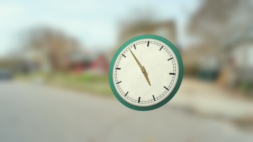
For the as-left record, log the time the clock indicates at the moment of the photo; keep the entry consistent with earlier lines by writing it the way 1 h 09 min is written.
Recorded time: 4 h 53 min
